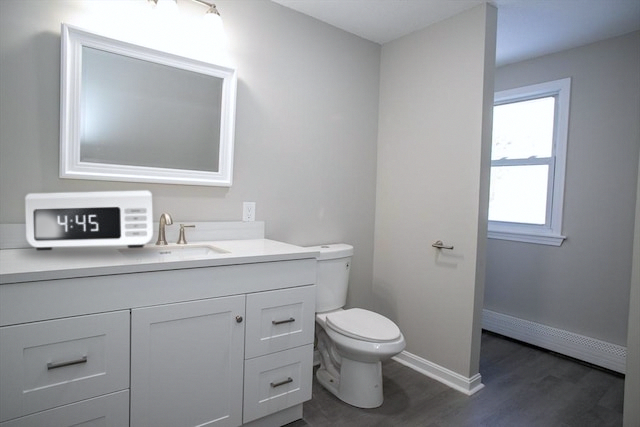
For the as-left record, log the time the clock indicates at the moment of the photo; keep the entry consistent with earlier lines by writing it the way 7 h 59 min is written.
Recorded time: 4 h 45 min
